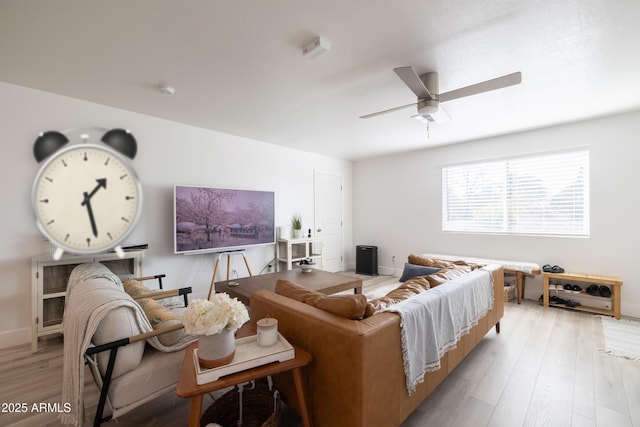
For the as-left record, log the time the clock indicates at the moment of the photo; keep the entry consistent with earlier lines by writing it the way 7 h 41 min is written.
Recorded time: 1 h 28 min
